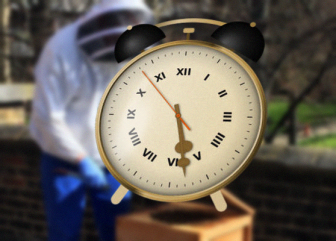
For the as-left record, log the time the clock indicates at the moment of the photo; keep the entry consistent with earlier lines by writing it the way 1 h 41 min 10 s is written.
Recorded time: 5 h 27 min 53 s
